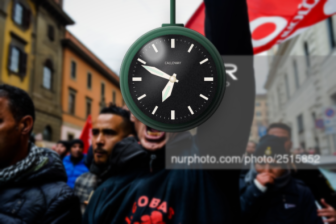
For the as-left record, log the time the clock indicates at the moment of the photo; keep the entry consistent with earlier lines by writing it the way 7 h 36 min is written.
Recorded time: 6 h 49 min
